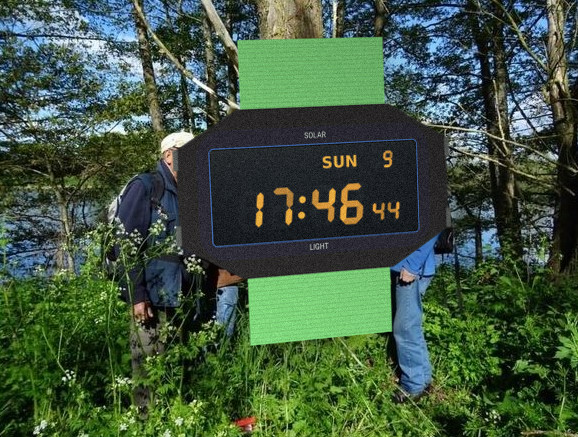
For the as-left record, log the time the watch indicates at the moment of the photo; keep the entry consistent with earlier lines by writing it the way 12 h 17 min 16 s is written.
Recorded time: 17 h 46 min 44 s
